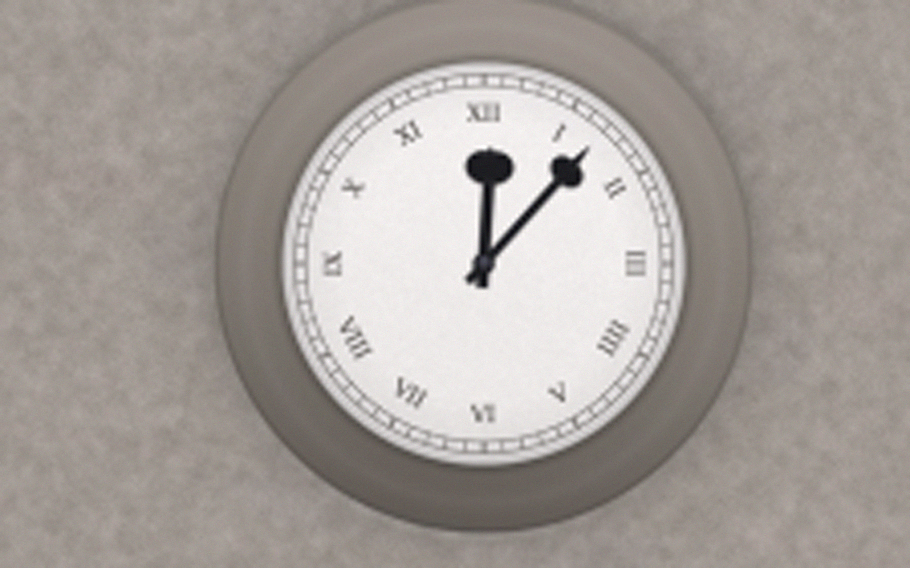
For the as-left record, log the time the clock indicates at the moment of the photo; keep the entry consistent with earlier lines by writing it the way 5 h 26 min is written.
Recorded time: 12 h 07 min
